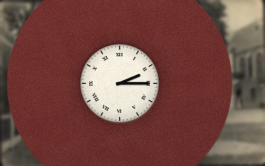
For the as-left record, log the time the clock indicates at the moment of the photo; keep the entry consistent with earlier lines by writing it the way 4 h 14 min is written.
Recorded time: 2 h 15 min
